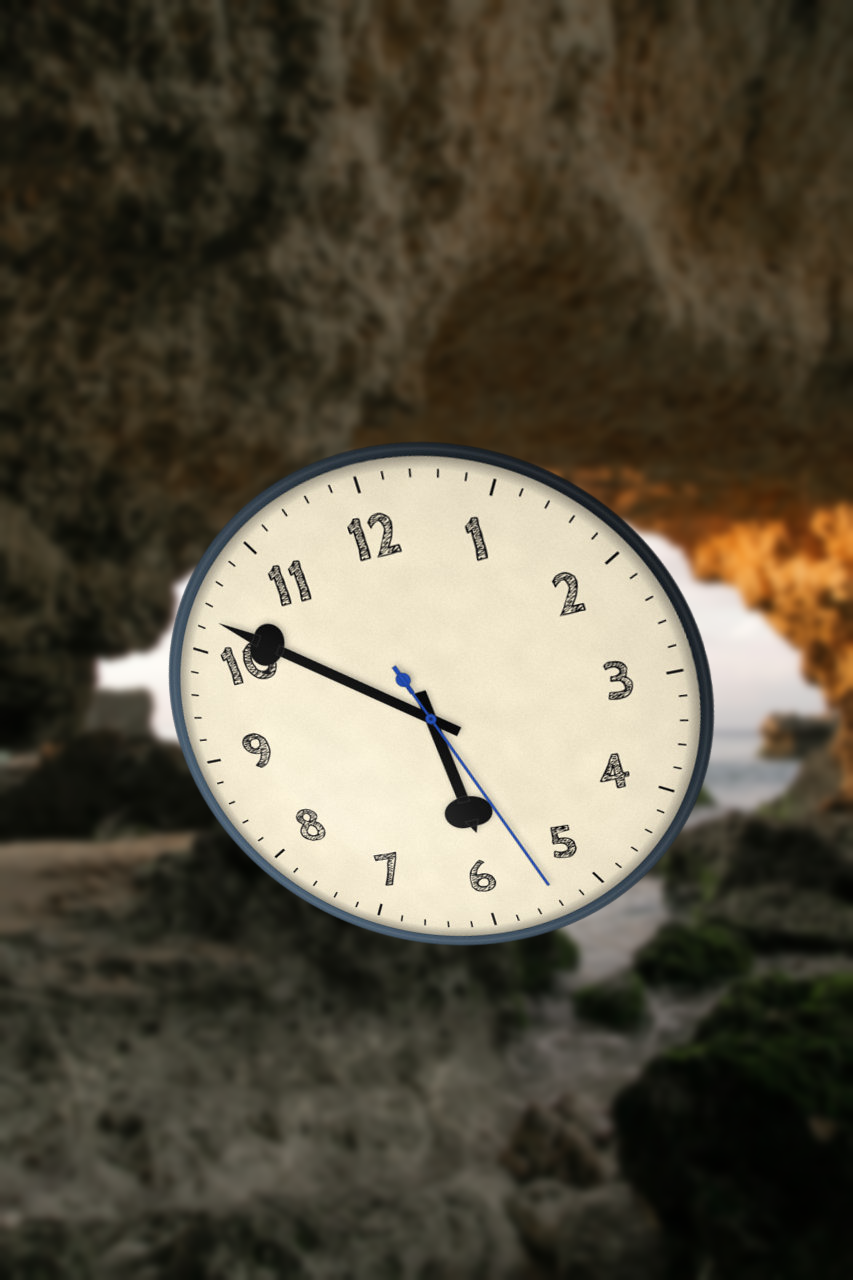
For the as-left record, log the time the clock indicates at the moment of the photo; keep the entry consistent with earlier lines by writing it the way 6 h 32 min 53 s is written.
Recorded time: 5 h 51 min 27 s
